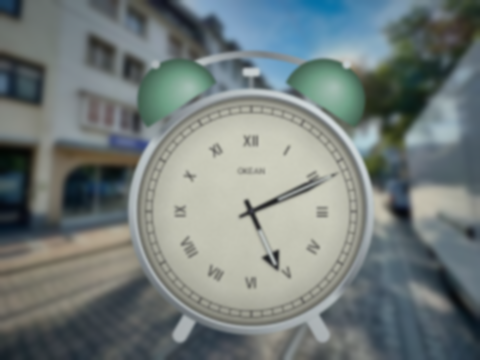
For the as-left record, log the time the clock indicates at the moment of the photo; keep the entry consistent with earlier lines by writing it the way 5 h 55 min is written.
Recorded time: 5 h 11 min
